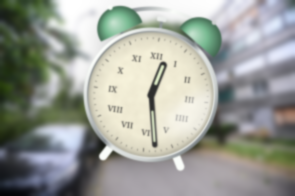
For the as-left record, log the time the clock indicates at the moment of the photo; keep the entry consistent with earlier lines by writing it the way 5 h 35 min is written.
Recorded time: 12 h 28 min
